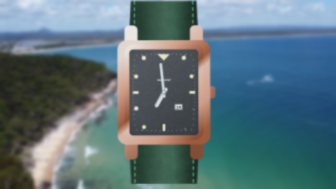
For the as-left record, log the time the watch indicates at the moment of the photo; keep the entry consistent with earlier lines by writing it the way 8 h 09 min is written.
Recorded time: 6 h 59 min
